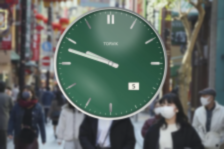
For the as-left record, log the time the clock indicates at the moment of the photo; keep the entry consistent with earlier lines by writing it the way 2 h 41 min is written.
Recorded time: 9 h 48 min
